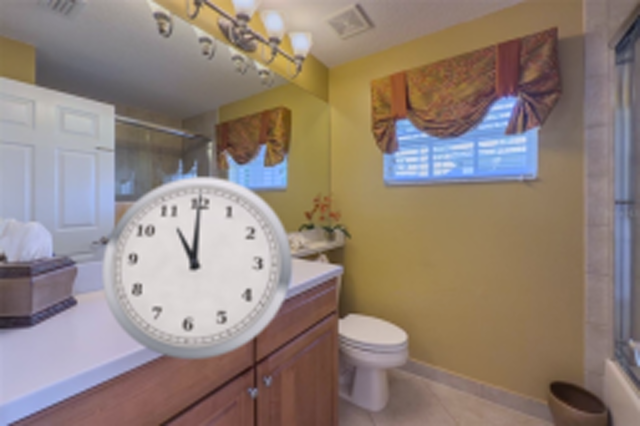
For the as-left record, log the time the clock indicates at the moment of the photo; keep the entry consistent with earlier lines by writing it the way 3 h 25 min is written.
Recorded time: 11 h 00 min
